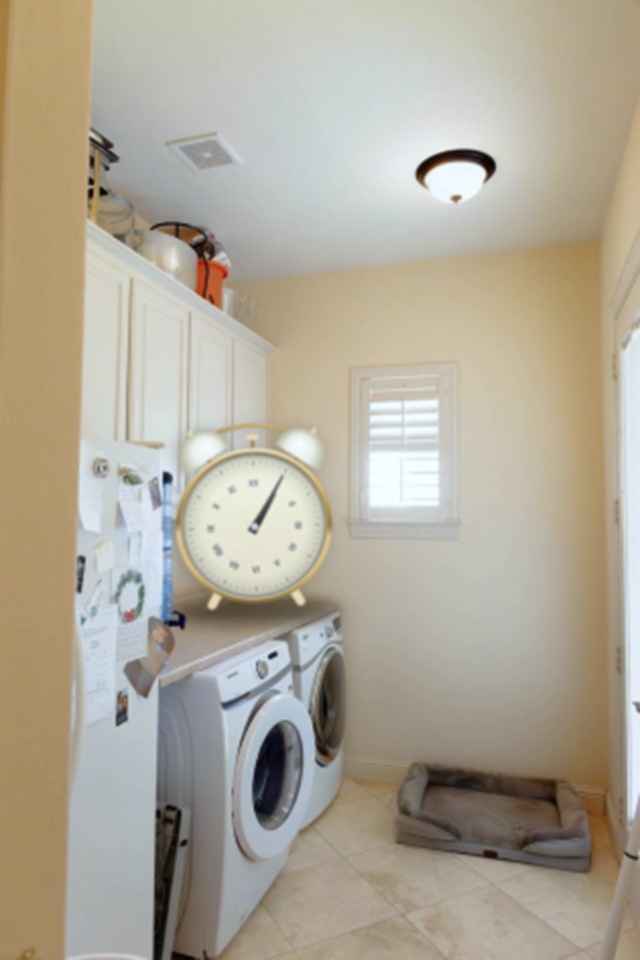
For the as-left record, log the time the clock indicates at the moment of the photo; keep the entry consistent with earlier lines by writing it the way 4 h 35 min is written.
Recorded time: 1 h 05 min
